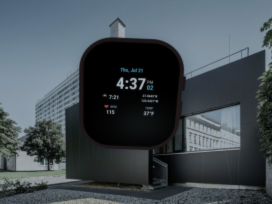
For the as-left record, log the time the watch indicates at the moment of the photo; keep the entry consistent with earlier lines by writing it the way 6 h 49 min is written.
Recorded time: 4 h 37 min
